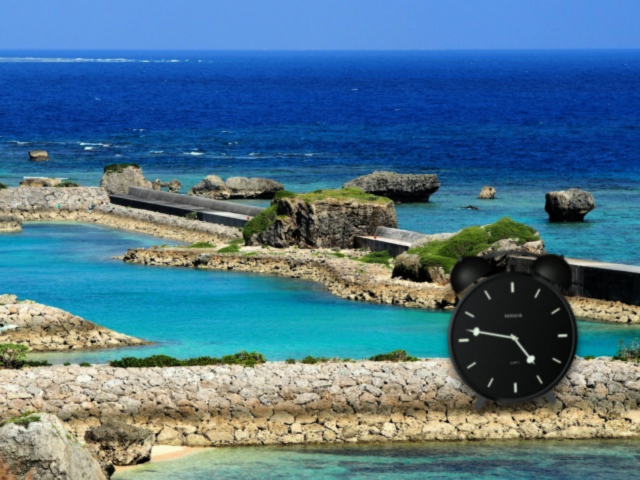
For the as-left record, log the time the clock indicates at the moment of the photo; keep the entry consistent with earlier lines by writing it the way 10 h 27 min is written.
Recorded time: 4 h 47 min
